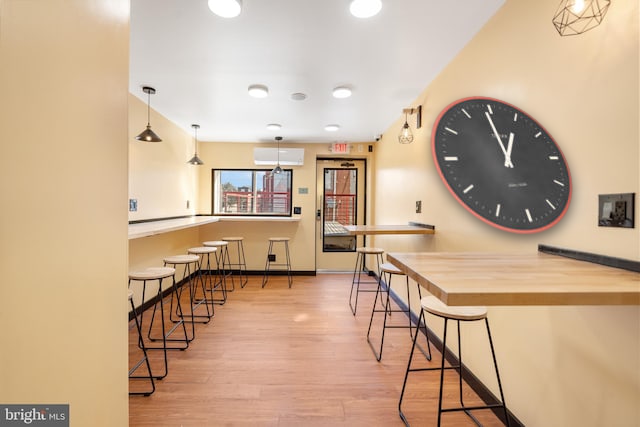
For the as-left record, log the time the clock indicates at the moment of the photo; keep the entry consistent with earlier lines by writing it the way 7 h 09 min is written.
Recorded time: 12 h 59 min
